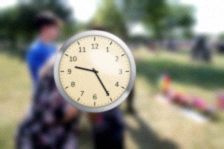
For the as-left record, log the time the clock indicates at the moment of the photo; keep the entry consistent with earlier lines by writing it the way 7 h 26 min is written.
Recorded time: 9 h 25 min
